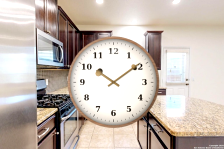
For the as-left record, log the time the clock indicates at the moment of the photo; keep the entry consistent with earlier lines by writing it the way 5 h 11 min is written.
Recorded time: 10 h 09 min
